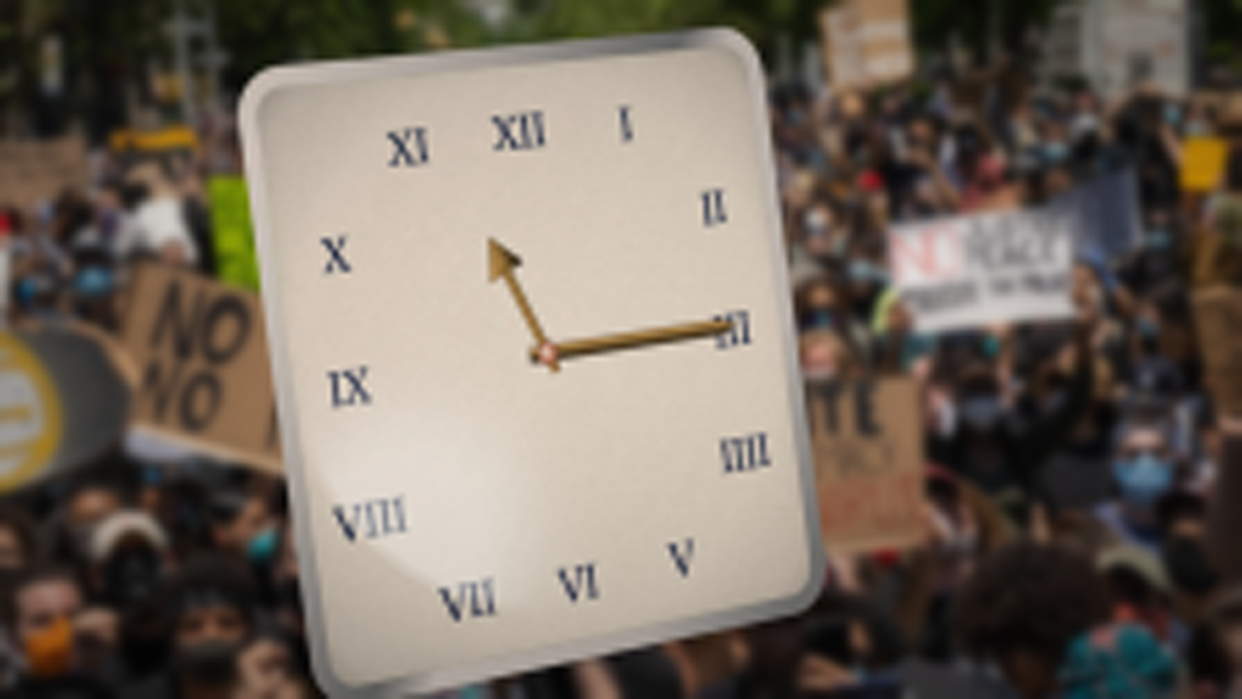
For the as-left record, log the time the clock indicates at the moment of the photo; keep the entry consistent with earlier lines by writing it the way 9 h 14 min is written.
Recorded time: 11 h 15 min
